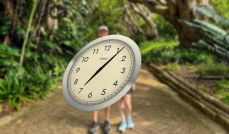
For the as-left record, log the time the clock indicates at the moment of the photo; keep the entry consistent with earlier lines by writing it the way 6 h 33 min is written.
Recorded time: 7 h 06 min
